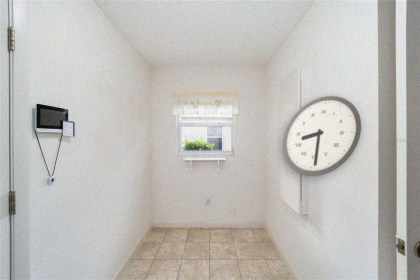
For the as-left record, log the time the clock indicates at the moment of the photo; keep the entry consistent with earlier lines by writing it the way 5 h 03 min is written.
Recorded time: 8 h 29 min
